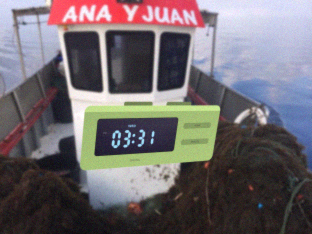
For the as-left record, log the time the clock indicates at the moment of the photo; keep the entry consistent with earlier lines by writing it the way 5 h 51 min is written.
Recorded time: 3 h 31 min
